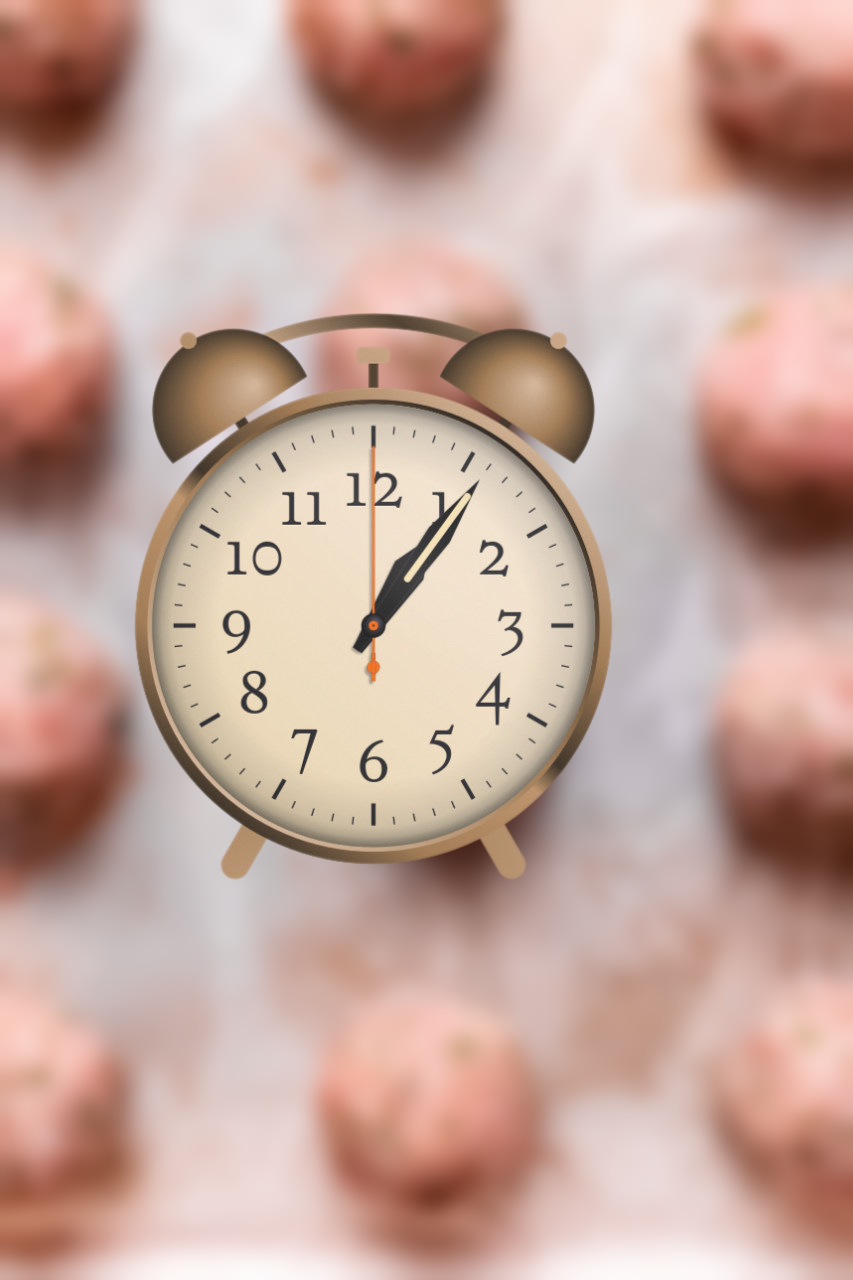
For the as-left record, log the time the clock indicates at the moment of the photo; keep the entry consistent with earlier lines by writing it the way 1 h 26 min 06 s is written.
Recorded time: 1 h 06 min 00 s
